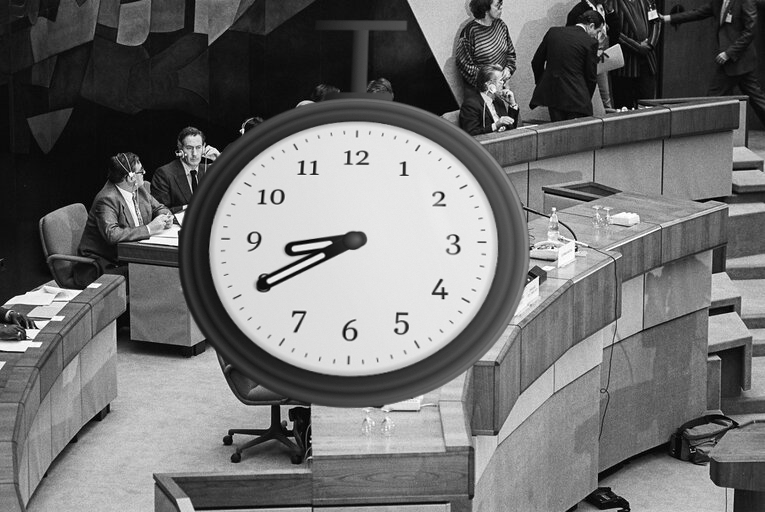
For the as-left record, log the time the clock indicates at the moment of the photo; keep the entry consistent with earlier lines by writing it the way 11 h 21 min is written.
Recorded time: 8 h 40 min
